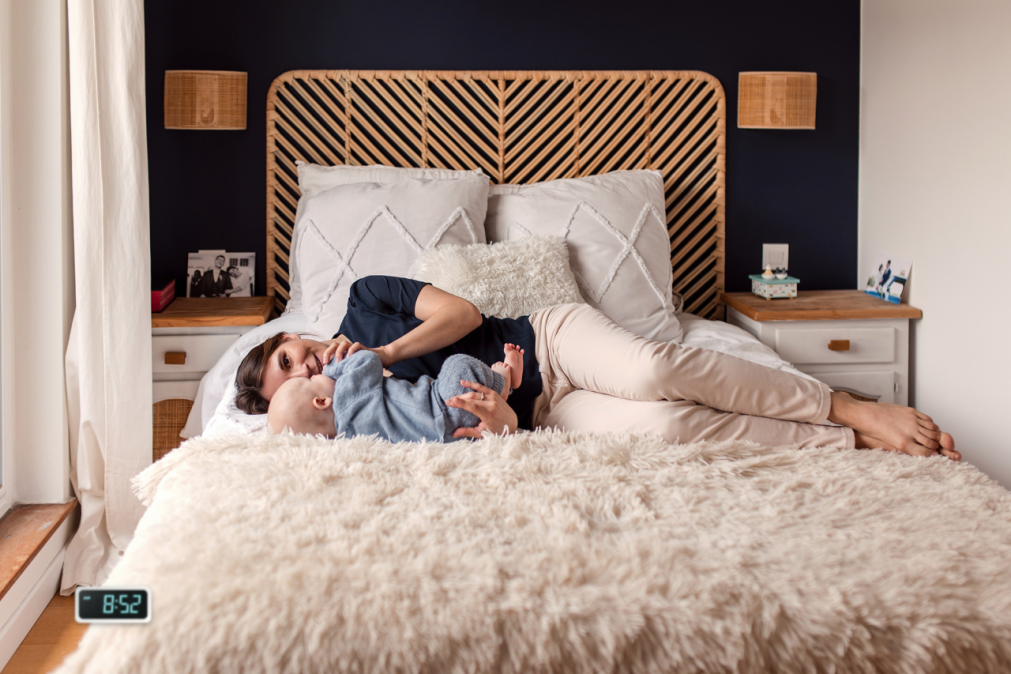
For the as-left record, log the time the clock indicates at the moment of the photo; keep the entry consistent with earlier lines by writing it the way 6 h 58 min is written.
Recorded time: 8 h 52 min
